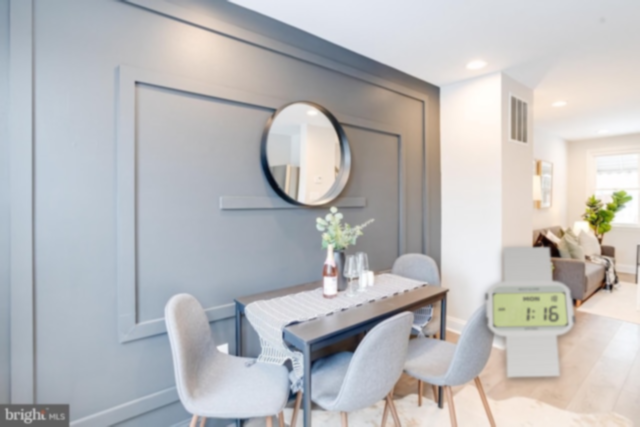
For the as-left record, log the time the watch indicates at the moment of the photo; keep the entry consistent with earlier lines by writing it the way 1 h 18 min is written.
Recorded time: 1 h 16 min
